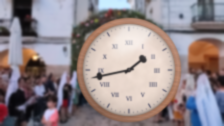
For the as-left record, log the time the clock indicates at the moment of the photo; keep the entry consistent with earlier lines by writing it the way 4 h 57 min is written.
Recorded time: 1 h 43 min
